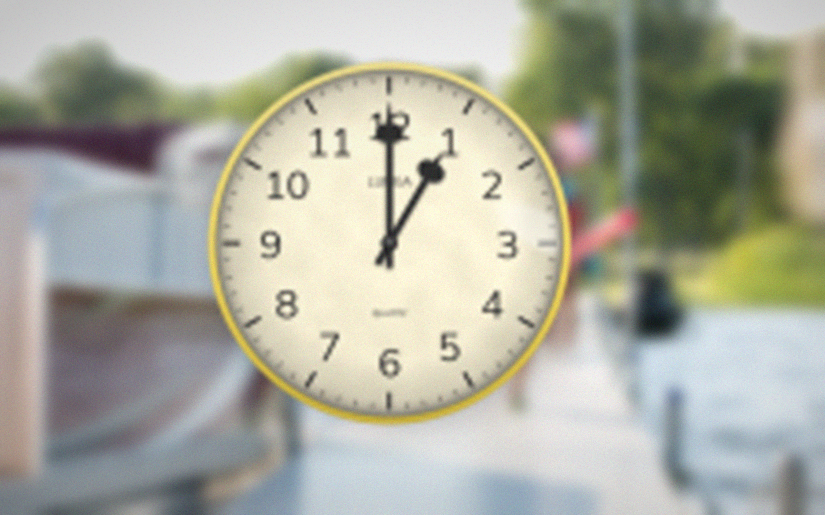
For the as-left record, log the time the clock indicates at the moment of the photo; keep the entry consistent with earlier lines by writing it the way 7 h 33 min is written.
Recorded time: 1 h 00 min
